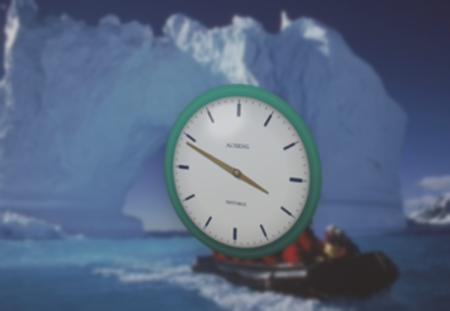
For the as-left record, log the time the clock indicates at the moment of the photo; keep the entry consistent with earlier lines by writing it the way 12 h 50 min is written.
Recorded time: 3 h 49 min
